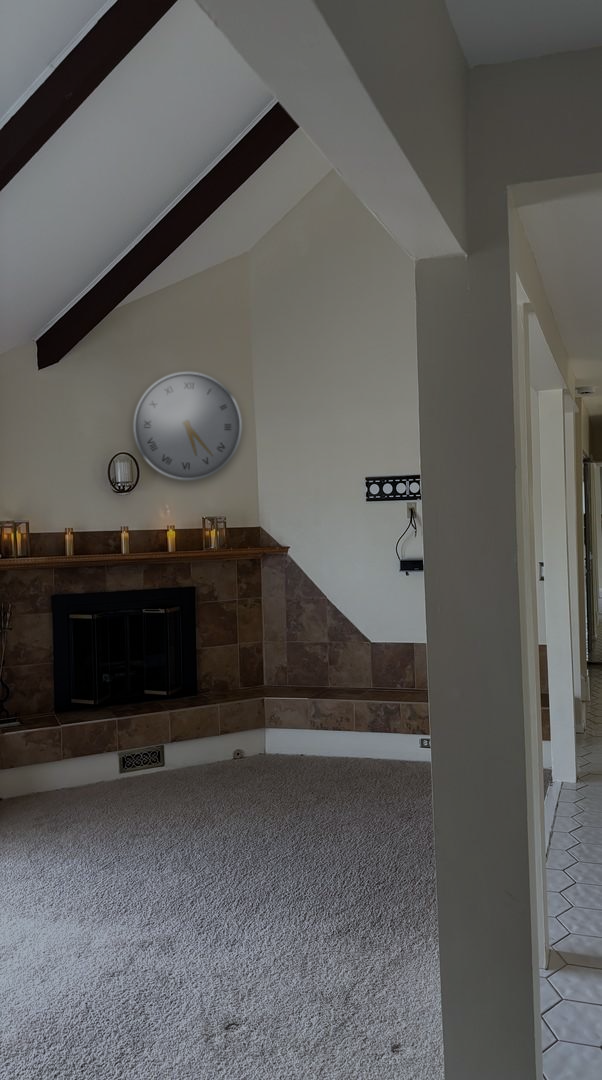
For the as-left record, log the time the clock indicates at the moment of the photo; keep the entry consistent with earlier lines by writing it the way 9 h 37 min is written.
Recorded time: 5 h 23 min
